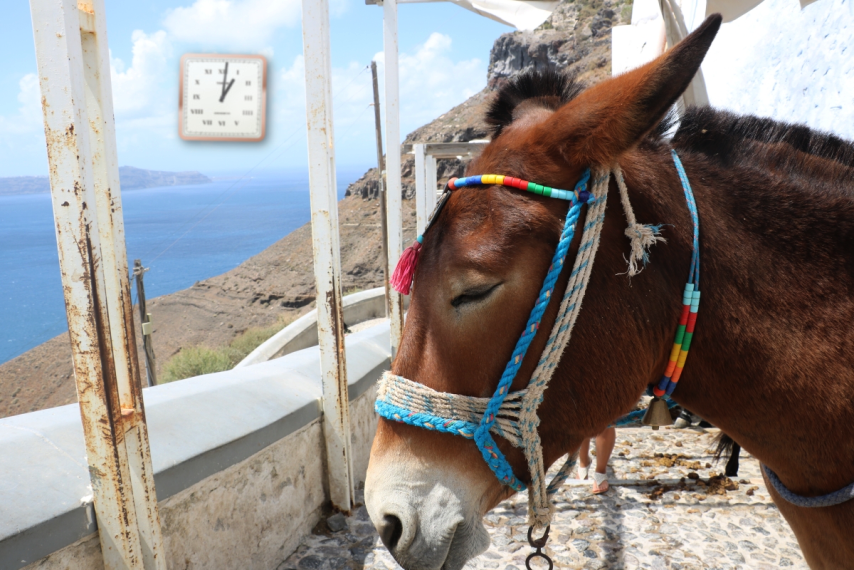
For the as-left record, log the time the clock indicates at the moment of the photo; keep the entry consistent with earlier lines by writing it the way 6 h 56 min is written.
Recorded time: 1 h 01 min
